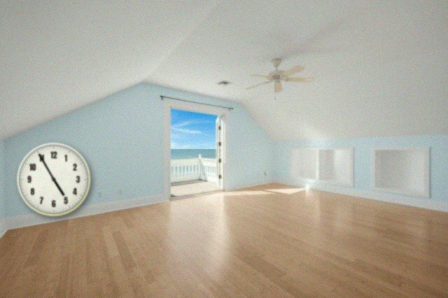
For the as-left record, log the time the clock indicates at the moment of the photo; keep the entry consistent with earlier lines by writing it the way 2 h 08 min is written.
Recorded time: 4 h 55 min
